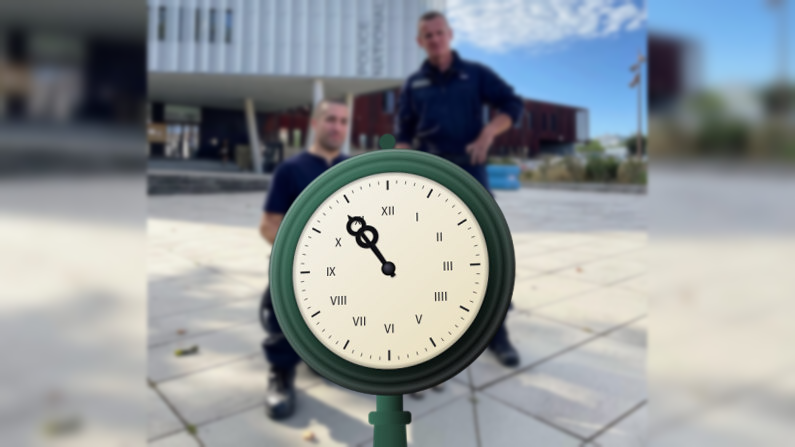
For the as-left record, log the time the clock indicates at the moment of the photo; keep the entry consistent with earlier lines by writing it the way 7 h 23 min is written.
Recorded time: 10 h 54 min
